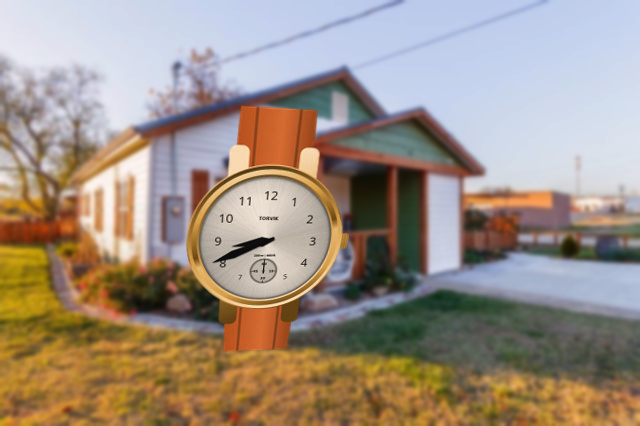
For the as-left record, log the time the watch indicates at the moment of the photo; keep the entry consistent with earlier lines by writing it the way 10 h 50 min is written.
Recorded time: 8 h 41 min
